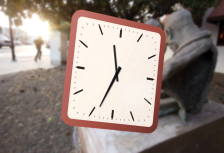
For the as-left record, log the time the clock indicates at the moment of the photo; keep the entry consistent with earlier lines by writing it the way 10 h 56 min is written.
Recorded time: 11 h 34 min
